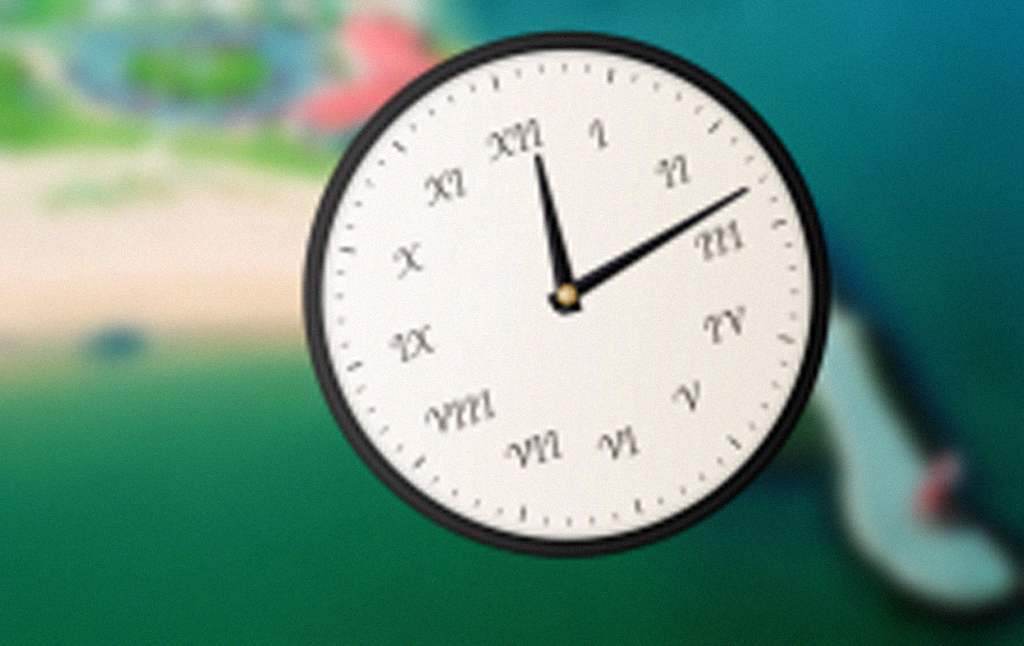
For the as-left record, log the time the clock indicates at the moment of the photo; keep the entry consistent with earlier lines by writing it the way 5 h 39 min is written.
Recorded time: 12 h 13 min
